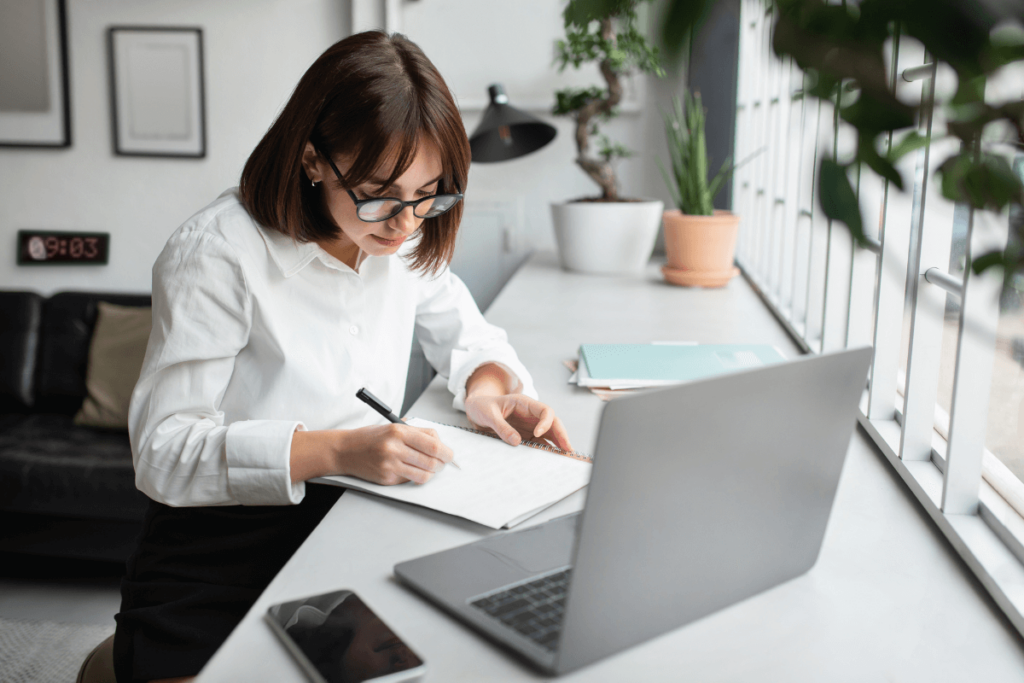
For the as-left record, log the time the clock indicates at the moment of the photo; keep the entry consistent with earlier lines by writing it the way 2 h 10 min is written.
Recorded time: 9 h 03 min
